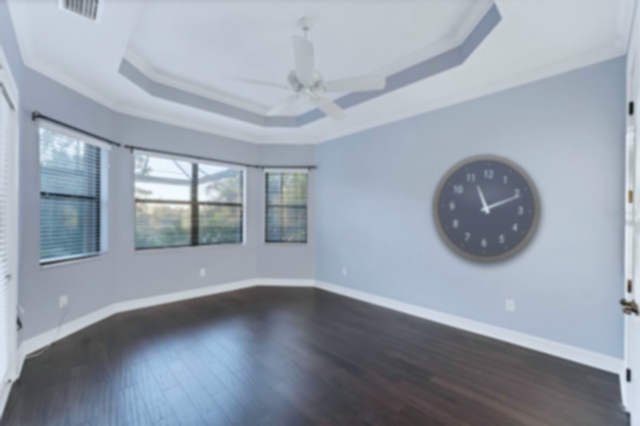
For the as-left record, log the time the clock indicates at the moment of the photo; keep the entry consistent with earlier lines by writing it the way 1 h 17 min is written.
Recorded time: 11 h 11 min
